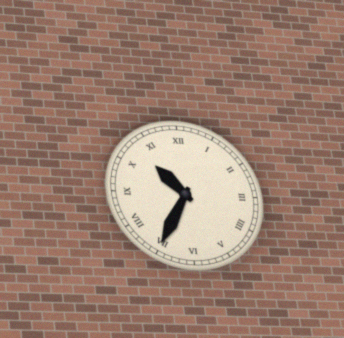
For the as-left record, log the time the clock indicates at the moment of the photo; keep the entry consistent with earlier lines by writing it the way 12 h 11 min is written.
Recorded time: 10 h 35 min
